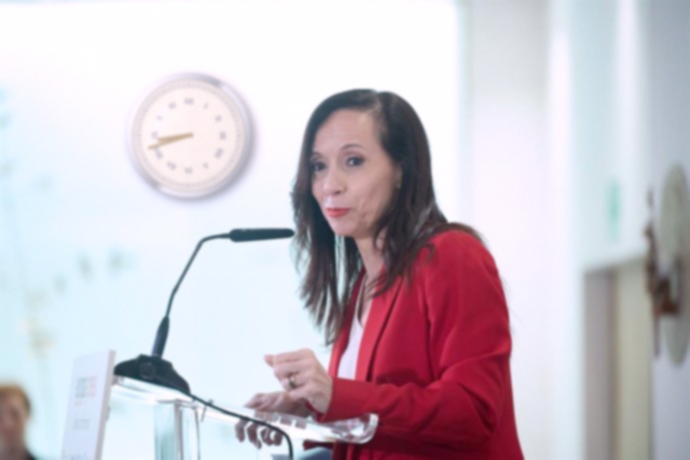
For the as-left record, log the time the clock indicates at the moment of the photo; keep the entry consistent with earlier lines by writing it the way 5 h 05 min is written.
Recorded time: 8 h 42 min
